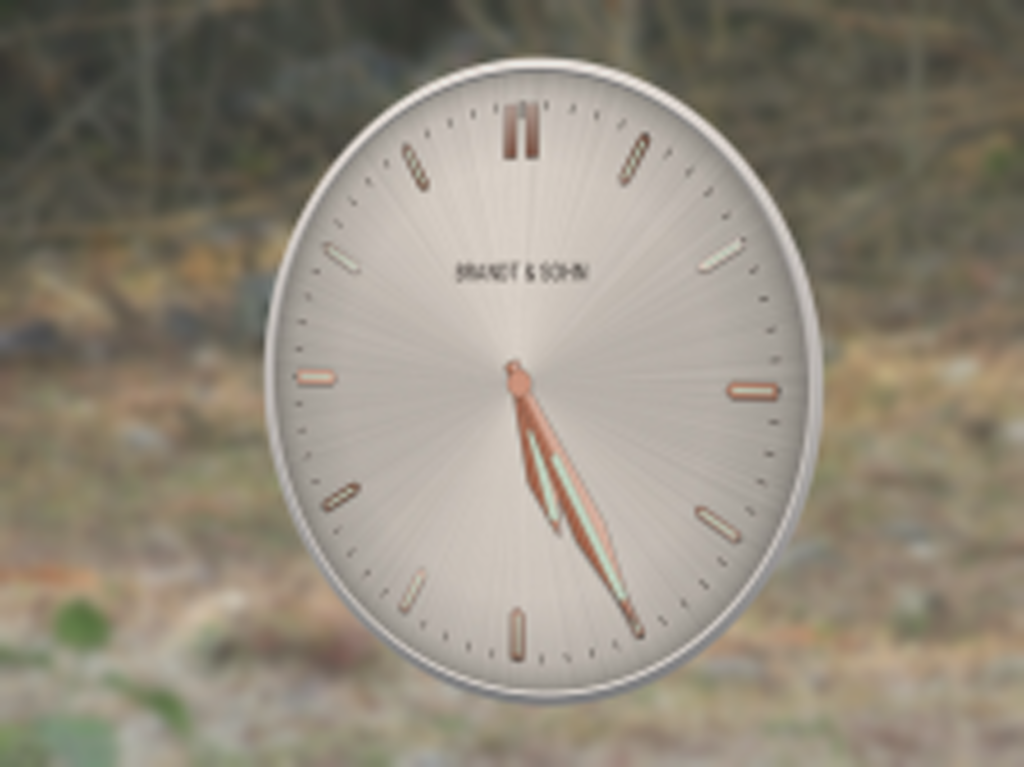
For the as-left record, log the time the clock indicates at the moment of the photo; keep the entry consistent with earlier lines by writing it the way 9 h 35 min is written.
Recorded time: 5 h 25 min
